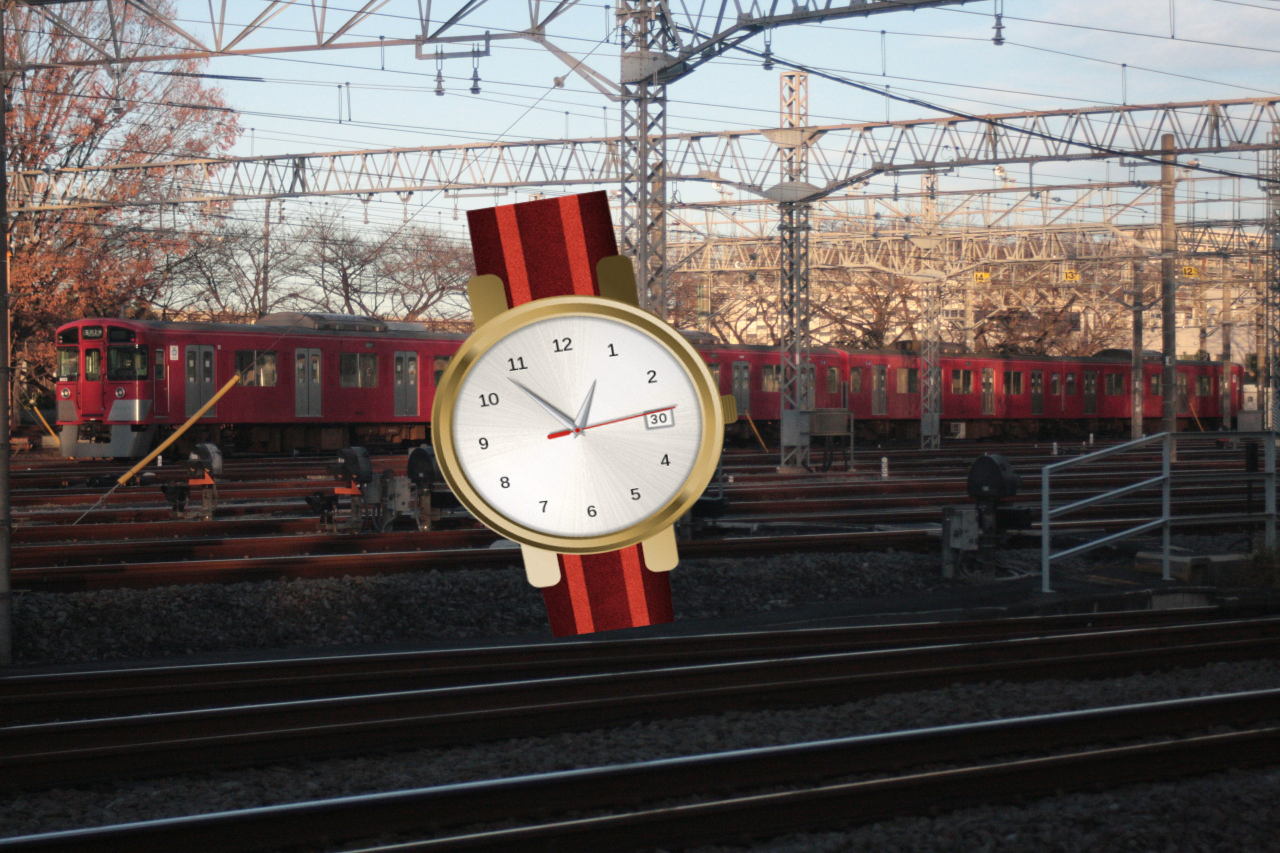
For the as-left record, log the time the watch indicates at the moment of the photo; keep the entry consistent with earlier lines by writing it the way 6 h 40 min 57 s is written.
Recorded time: 12 h 53 min 14 s
